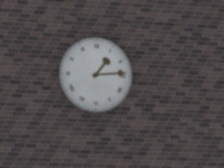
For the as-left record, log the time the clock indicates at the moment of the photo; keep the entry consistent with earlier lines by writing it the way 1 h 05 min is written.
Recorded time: 1 h 14 min
